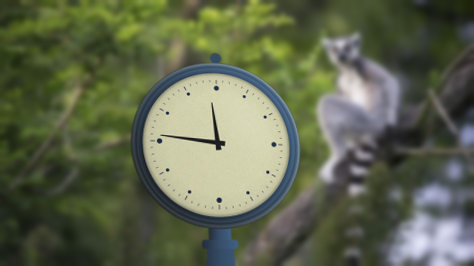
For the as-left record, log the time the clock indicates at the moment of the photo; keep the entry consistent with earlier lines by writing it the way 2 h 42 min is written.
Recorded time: 11 h 46 min
